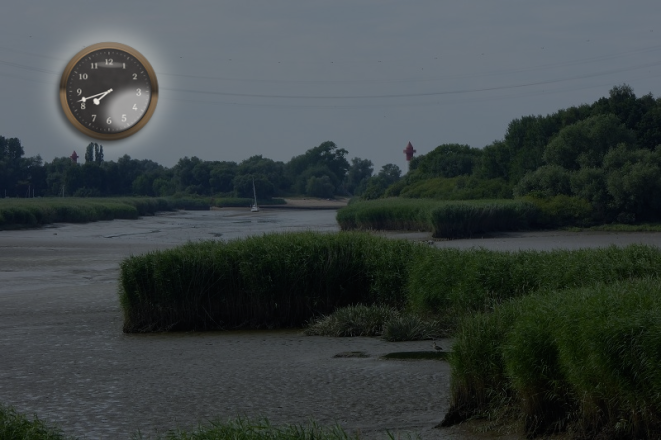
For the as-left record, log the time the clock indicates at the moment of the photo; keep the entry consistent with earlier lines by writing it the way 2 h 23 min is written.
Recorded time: 7 h 42 min
